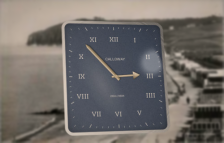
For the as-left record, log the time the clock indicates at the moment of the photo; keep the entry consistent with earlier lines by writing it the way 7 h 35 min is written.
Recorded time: 2 h 53 min
